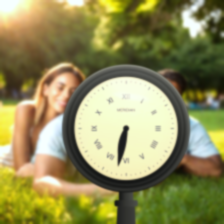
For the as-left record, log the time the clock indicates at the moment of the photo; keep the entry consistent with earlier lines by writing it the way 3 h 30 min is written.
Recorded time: 6 h 32 min
